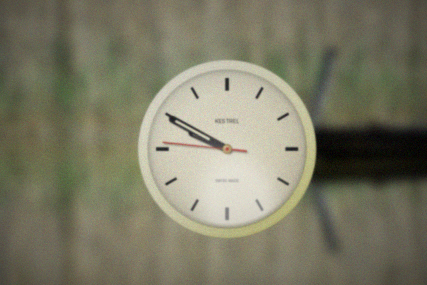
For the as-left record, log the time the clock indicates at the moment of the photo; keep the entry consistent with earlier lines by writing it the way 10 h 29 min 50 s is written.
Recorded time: 9 h 49 min 46 s
